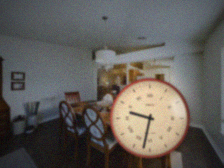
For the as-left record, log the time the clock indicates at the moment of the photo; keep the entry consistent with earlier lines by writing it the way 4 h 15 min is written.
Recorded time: 9 h 32 min
